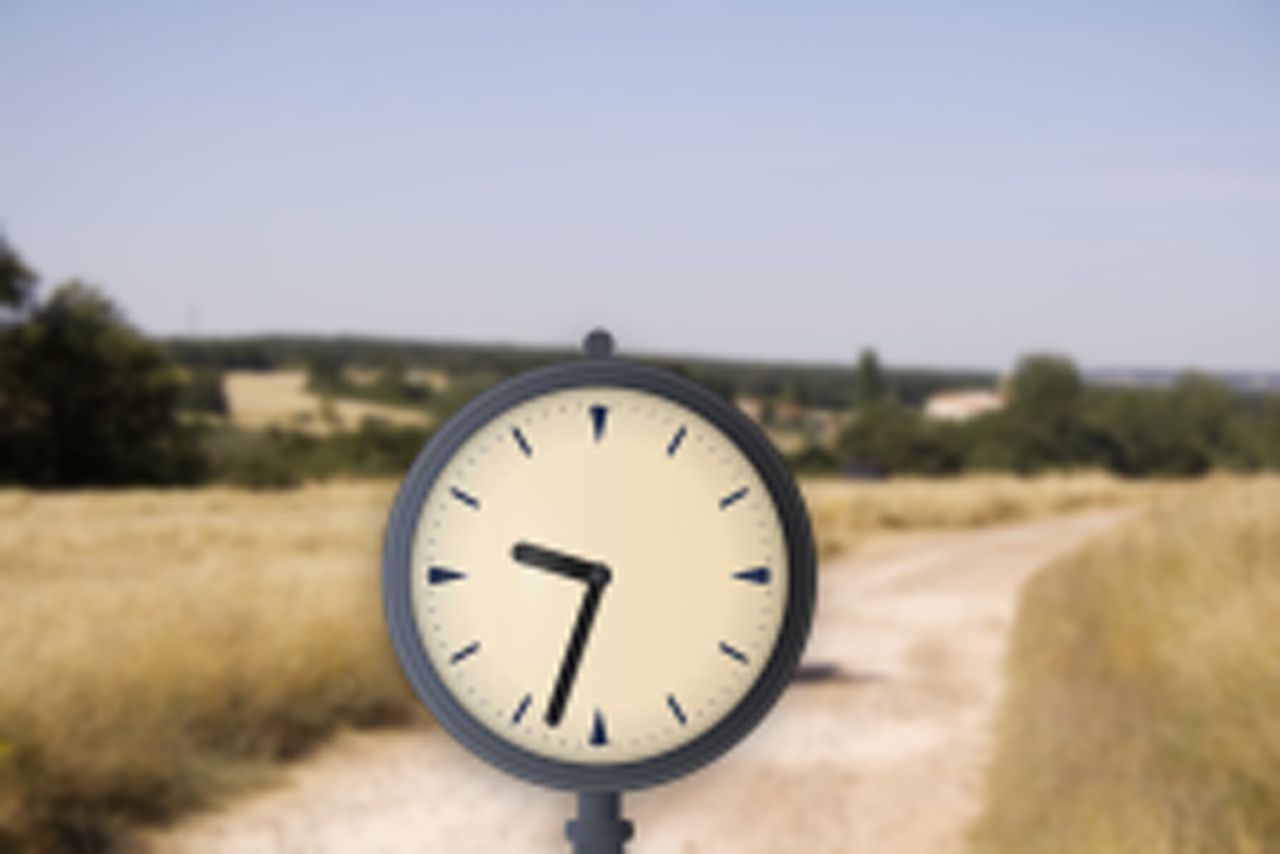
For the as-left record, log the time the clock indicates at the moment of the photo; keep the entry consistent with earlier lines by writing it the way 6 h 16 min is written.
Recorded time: 9 h 33 min
